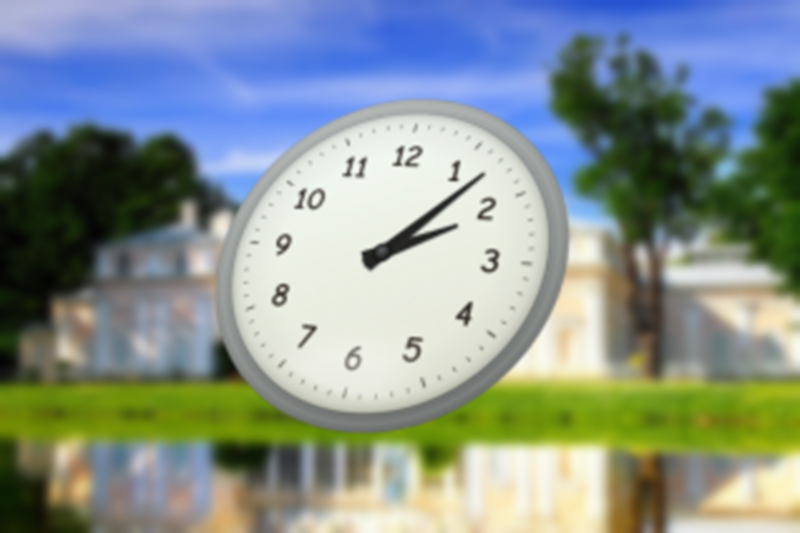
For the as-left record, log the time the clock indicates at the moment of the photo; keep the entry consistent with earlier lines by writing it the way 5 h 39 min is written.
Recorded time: 2 h 07 min
